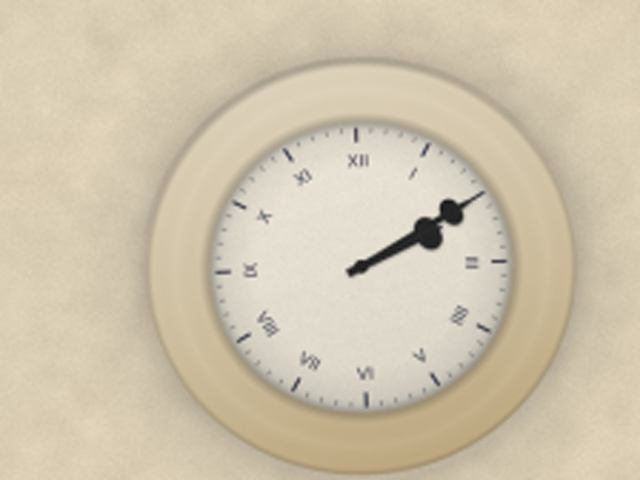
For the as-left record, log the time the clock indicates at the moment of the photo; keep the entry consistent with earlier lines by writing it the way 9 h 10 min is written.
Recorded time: 2 h 10 min
